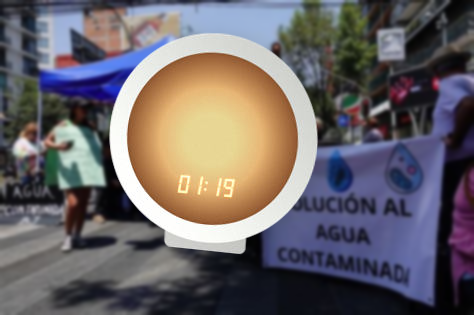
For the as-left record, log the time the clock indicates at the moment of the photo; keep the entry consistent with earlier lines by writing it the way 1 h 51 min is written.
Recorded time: 1 h 19 min
